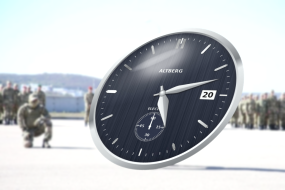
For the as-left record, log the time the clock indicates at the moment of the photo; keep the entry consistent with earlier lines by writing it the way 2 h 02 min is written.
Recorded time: 5 h 12 min
